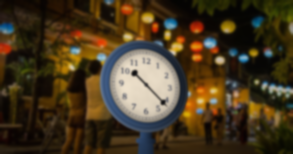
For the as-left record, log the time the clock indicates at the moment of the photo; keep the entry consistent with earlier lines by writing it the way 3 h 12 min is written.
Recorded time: 10 h 22 min
